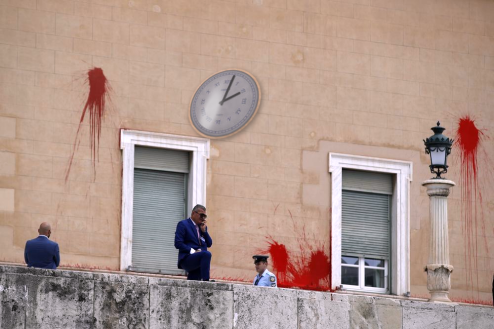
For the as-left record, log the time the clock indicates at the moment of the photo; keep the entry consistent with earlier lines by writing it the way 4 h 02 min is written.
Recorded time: 2 h 02 min
